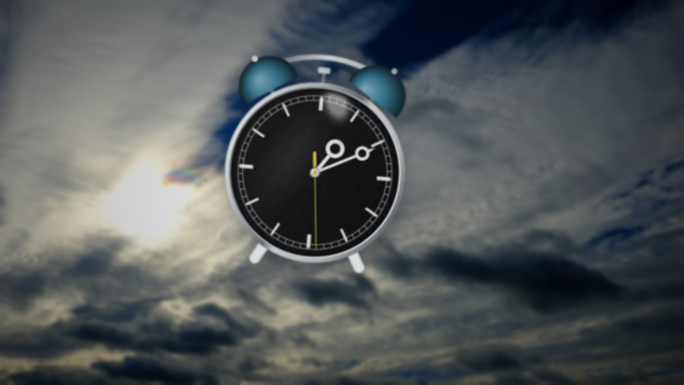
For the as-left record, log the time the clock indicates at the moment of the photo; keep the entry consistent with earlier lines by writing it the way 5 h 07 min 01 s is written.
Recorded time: 1 h 10 min 29 s
